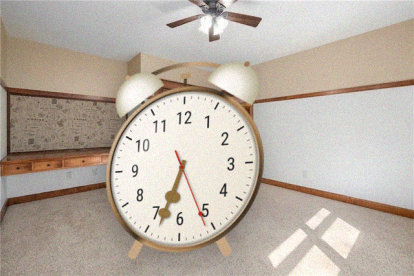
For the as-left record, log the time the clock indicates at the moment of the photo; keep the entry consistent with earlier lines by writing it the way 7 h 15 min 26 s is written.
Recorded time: 6 h 33 min 26 s
